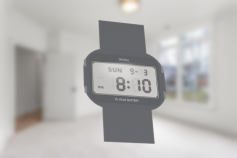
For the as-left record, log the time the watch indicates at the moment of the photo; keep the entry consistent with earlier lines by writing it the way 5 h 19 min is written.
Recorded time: 8 h 10 min
